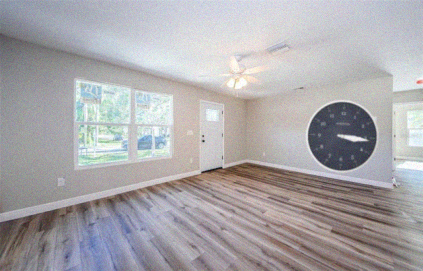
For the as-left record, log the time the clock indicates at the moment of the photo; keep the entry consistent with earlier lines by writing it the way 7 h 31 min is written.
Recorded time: 3 h 16 min
